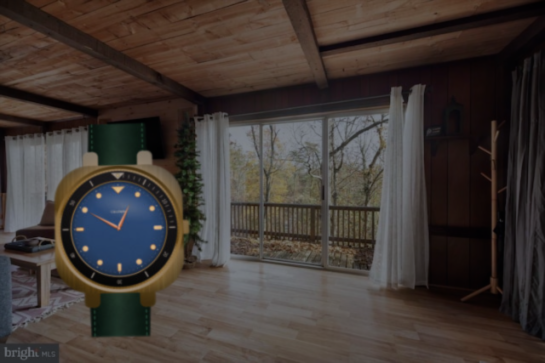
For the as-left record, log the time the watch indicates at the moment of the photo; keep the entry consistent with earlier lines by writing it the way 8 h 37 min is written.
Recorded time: 12 h 50 min
